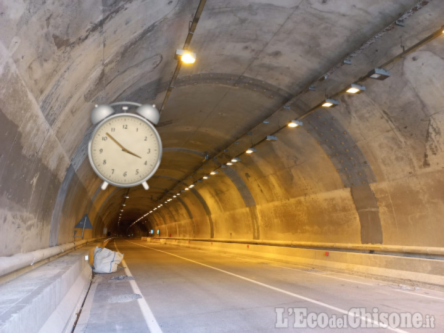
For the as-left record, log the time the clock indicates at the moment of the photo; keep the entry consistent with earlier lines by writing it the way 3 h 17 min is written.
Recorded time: 3 h 52 min
